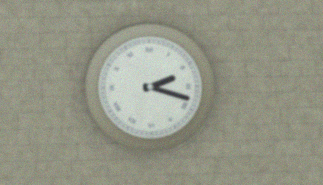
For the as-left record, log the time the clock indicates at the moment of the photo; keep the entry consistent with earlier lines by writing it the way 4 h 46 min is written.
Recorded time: 2 h 18 min
